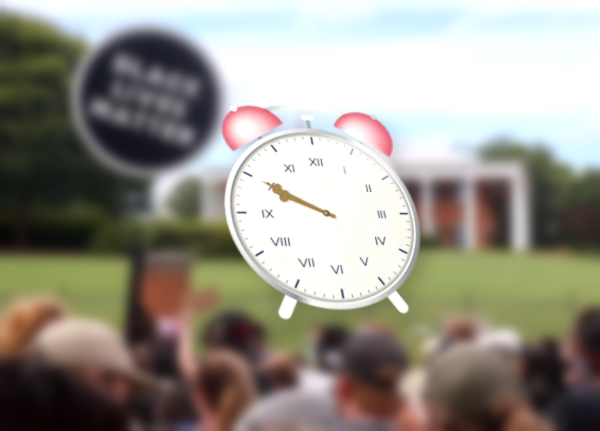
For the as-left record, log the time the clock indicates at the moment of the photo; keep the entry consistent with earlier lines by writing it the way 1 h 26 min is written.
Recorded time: 9 h 50 min
